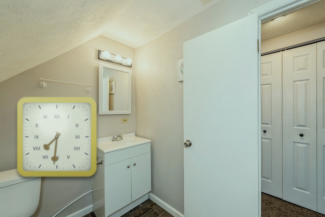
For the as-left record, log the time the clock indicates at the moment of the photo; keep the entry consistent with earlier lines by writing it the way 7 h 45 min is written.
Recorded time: 7 h 31 min
